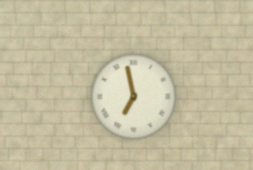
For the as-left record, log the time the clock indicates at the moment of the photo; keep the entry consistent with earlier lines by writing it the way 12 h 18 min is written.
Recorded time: 6 h 58 min
